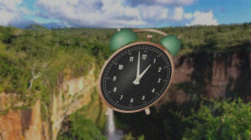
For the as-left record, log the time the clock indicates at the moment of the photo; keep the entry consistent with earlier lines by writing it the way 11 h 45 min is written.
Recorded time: 12 h 58 min
